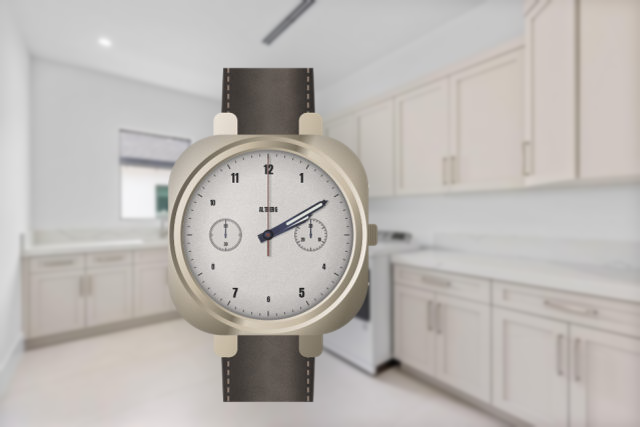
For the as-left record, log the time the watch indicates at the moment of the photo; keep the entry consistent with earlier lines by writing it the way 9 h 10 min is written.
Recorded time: 2 h 10 min
